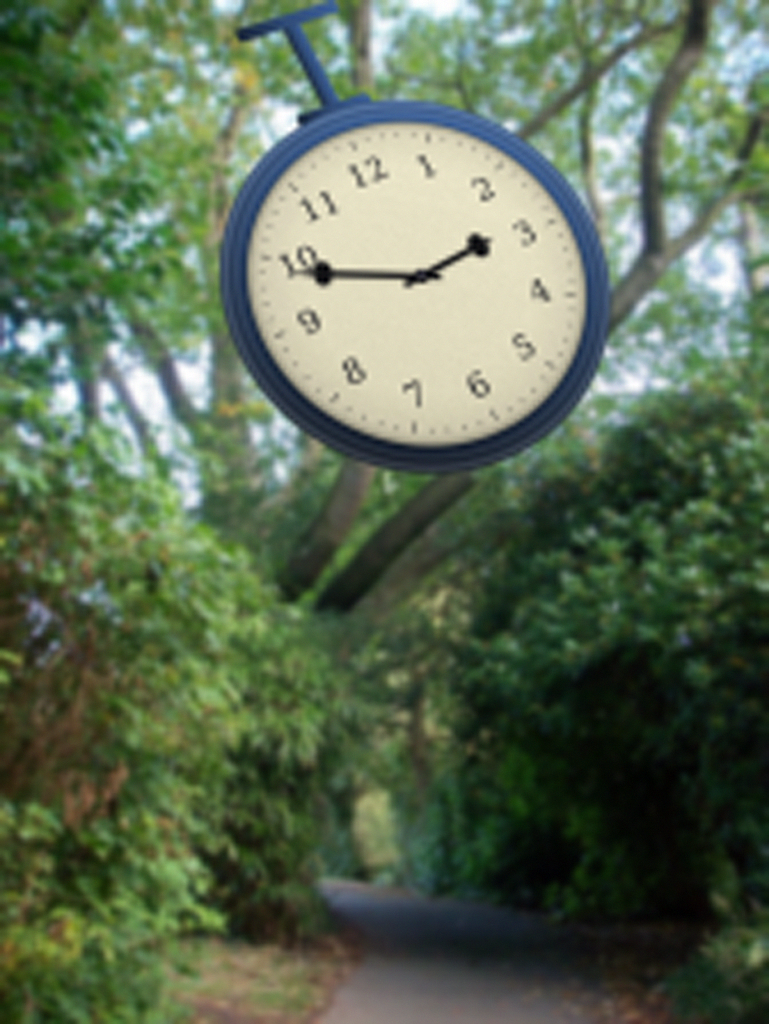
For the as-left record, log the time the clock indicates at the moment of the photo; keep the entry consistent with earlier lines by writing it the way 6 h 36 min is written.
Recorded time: 2 h 49 min
